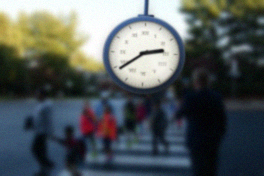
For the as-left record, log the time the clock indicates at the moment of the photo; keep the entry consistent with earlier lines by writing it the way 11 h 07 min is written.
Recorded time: 2 h 39 min
